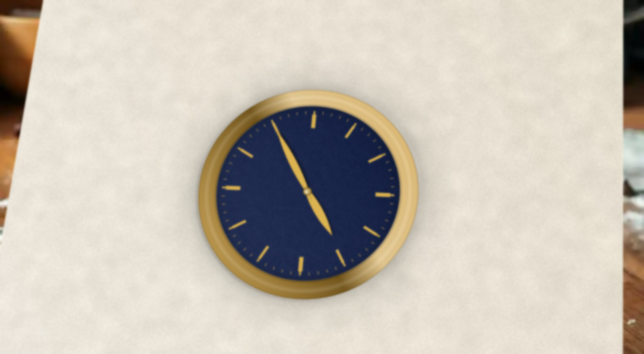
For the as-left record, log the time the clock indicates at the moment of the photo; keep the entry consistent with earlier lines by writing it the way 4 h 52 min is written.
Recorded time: 4 h 55 min
